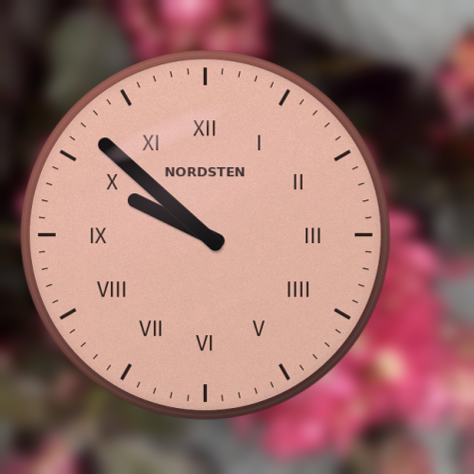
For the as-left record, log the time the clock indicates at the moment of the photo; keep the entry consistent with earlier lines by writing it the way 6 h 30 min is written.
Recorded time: 9 h 52 min
